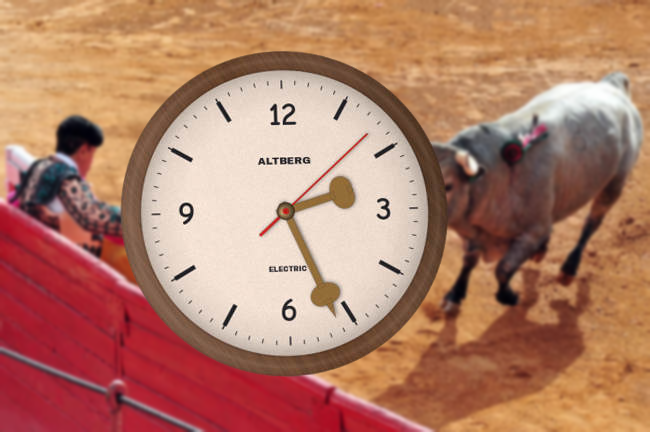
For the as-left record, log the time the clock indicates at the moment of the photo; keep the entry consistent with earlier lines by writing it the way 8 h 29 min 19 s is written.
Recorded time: 2 h 26 min 08 s
